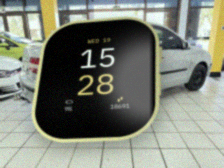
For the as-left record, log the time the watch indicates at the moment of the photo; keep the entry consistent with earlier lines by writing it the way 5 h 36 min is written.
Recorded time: 15 h 28 min
